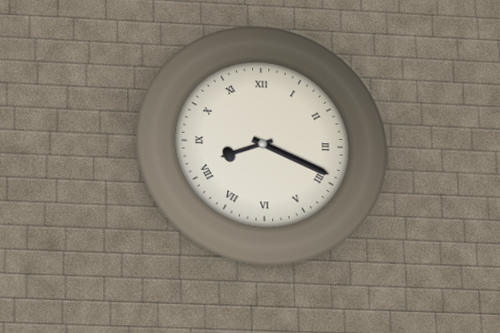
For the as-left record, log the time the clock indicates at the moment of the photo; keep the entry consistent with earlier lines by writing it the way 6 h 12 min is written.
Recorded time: 8 h 19 min
